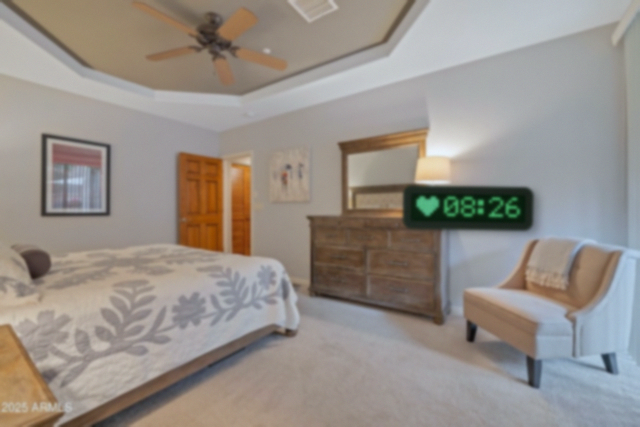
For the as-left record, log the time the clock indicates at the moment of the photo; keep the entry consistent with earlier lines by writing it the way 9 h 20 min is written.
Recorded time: 8 h 26 min
